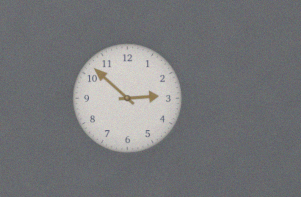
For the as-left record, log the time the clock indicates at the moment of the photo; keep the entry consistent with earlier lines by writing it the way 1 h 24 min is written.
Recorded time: 2 h 52 min
